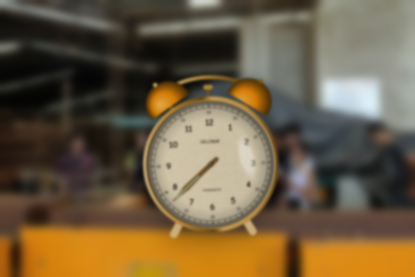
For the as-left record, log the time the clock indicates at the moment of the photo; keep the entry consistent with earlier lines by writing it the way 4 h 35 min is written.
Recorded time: 7 h 38 min
